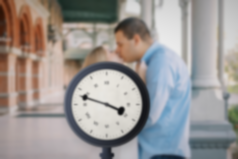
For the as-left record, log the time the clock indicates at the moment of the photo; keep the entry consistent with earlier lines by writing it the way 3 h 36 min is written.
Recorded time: 3 h 48 min
